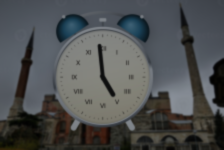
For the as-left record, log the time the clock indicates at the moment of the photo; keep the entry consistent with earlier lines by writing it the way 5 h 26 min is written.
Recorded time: 4 h 59 min
